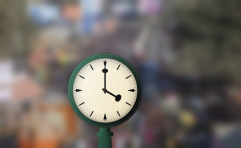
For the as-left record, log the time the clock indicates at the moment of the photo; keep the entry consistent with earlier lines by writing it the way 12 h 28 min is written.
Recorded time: 4 h 00 min
